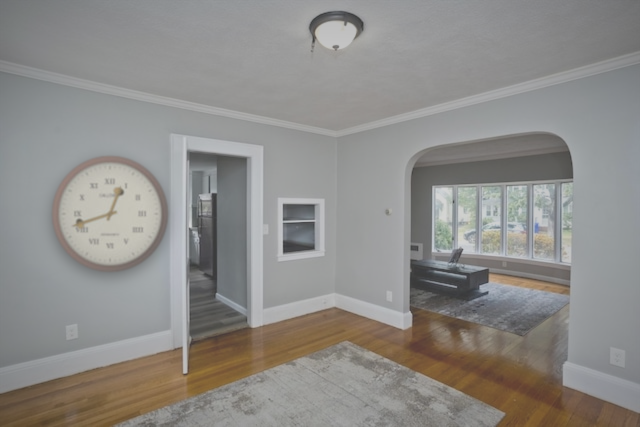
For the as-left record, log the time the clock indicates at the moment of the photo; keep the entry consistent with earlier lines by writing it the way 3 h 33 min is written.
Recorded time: 12 h 42 min
